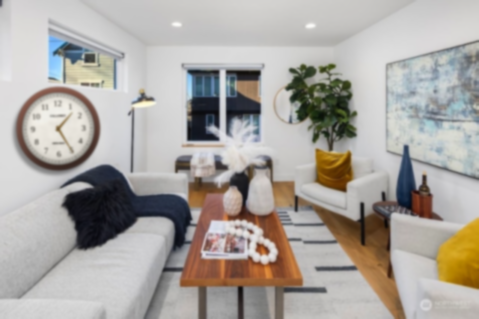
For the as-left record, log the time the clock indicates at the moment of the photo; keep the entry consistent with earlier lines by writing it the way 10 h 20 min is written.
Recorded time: 1 h 25 min
